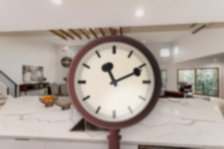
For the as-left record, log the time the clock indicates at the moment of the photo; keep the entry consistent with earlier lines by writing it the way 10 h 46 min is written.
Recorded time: 11 h 11 min
